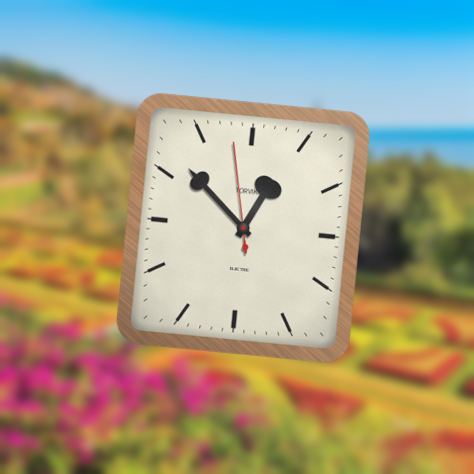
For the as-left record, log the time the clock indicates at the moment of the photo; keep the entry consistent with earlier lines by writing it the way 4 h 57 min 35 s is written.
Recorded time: 12 h 51 min 58 s
